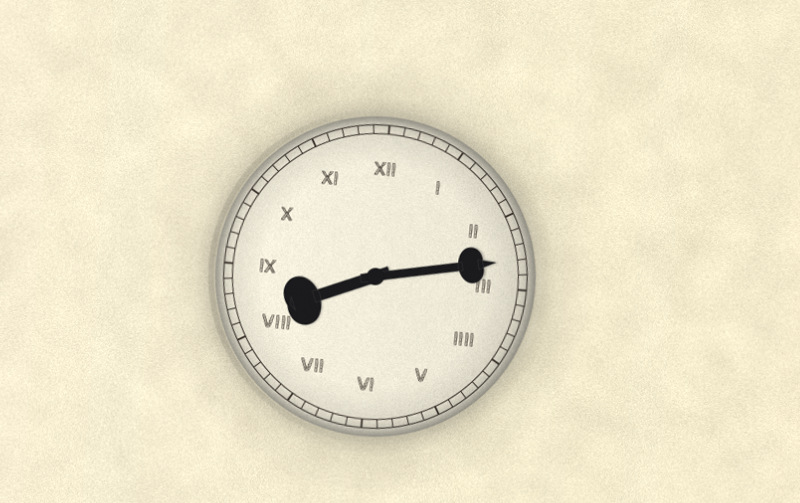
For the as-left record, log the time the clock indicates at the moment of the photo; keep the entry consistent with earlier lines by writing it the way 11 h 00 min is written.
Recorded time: 8 h 13 min
